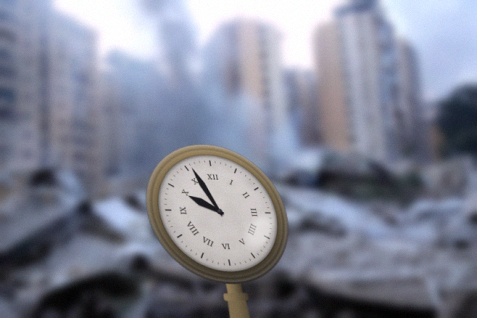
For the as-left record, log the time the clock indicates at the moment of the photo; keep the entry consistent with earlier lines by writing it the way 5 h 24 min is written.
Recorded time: 9 h 56 min
